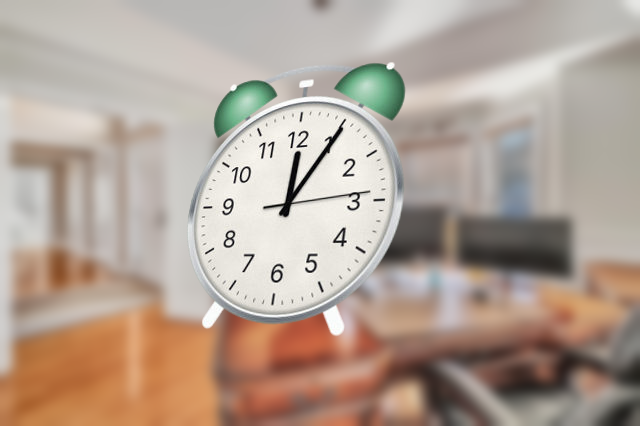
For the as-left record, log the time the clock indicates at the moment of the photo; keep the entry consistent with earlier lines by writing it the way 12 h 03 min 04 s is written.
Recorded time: 12 h 05 min 14 s
